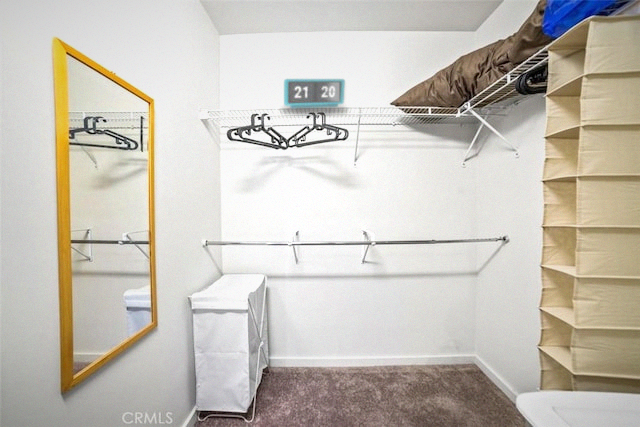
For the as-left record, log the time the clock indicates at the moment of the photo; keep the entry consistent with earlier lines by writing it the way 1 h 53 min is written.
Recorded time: 21 h 20 min
